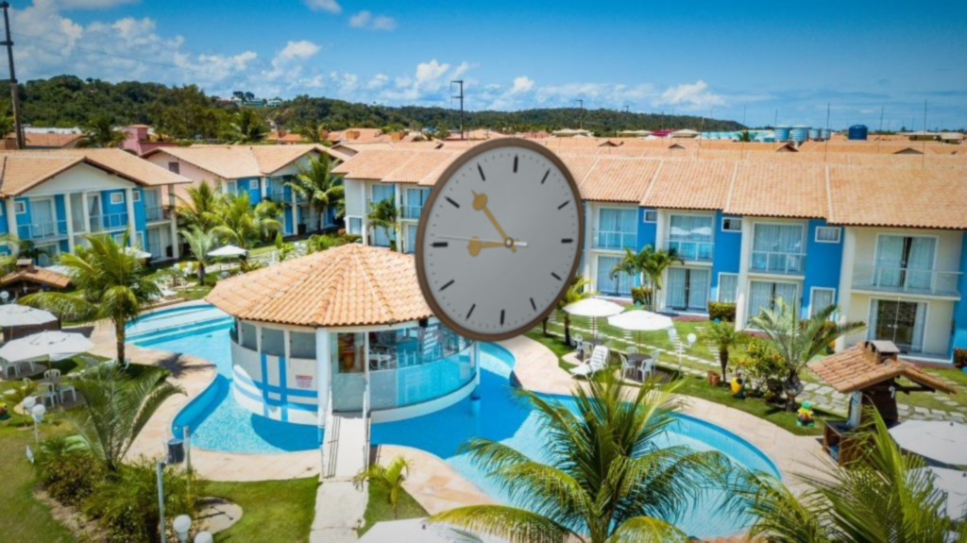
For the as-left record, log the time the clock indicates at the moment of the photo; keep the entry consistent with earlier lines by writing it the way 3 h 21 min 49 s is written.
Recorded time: 8 h 52 min 46 s
